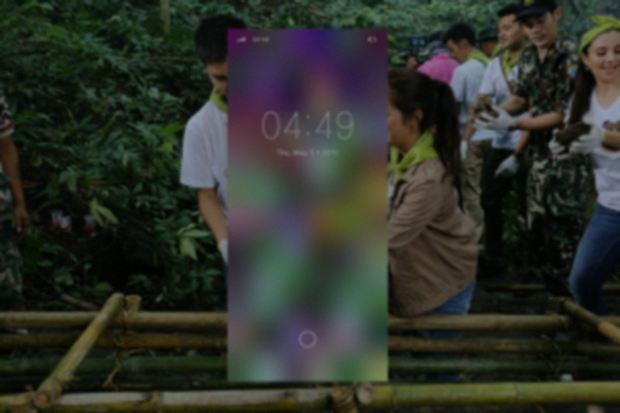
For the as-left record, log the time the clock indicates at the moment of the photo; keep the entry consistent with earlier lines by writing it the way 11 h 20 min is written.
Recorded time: 4 h 49 min
